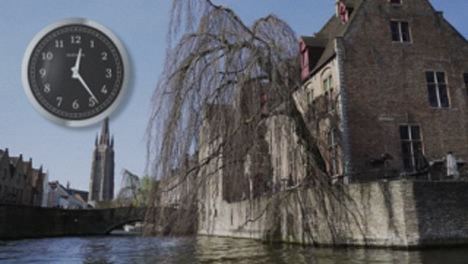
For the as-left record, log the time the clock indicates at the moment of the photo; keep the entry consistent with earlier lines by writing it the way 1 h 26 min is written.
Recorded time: 12 h 24 min
